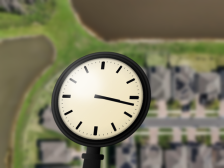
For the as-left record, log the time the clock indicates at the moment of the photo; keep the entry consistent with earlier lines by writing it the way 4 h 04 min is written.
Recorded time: 3 h 17 min
